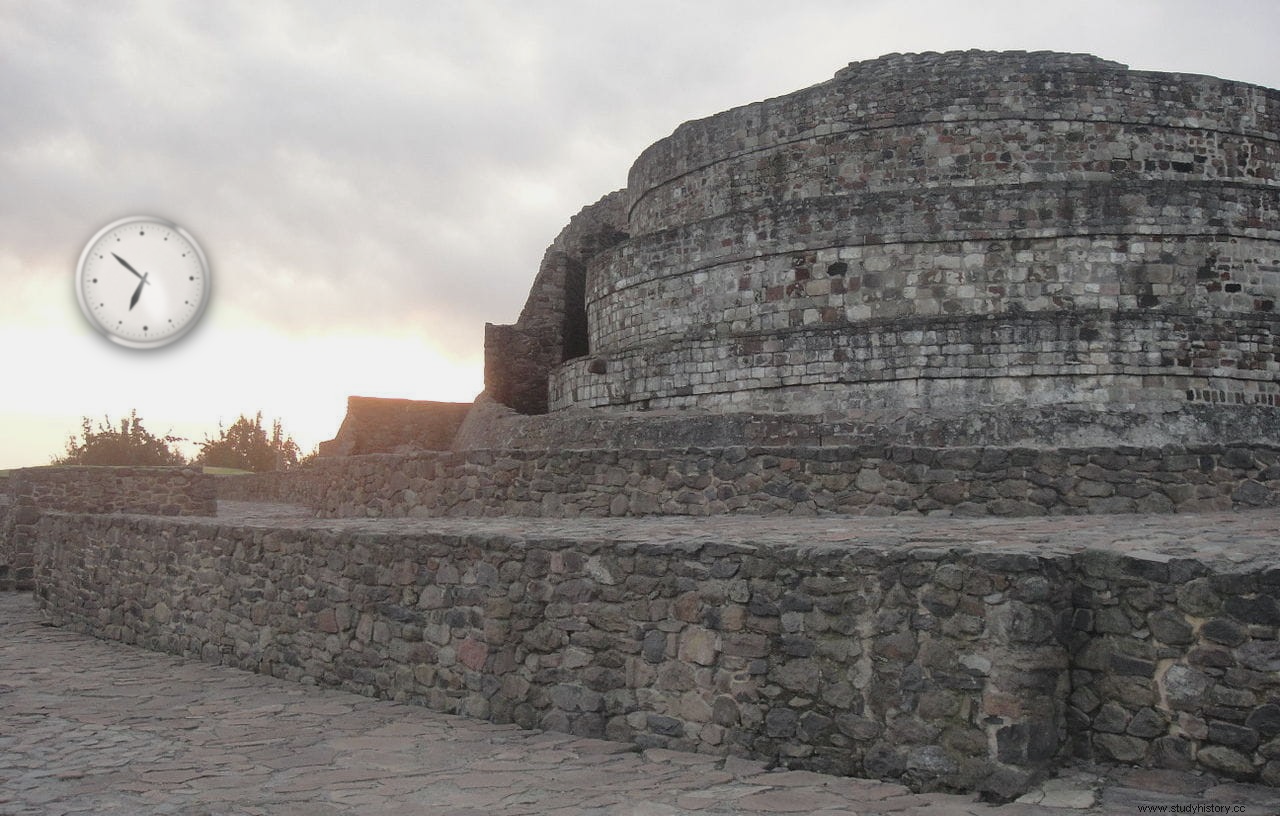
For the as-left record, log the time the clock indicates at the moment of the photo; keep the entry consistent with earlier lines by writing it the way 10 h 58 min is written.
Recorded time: 6 h 52 min
